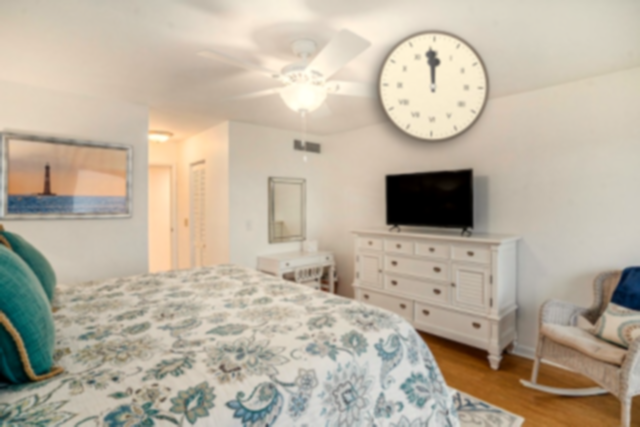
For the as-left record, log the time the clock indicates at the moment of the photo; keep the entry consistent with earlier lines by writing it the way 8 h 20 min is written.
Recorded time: 11 h 59 min
